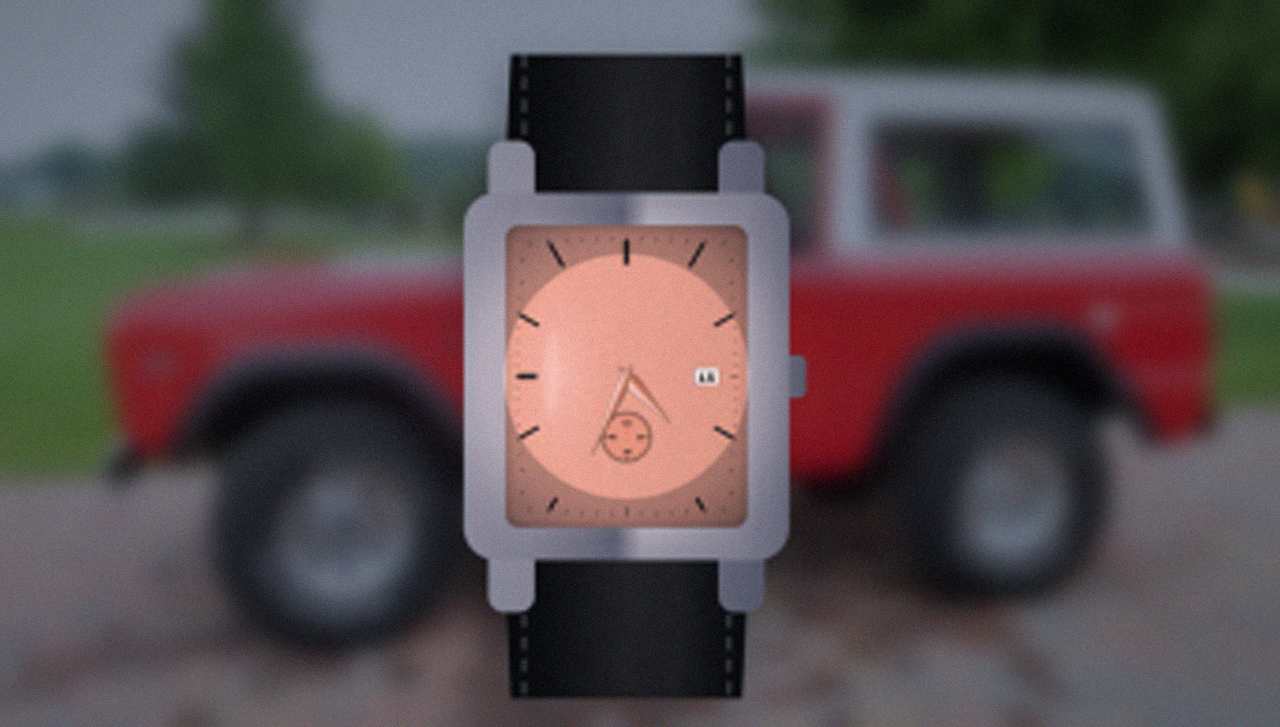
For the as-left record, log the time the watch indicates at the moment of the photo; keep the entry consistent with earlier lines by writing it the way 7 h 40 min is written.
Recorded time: 4 h 34 min
